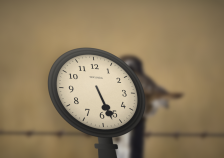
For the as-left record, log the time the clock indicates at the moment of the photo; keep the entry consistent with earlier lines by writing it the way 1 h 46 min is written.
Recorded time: 5 h 27 min
